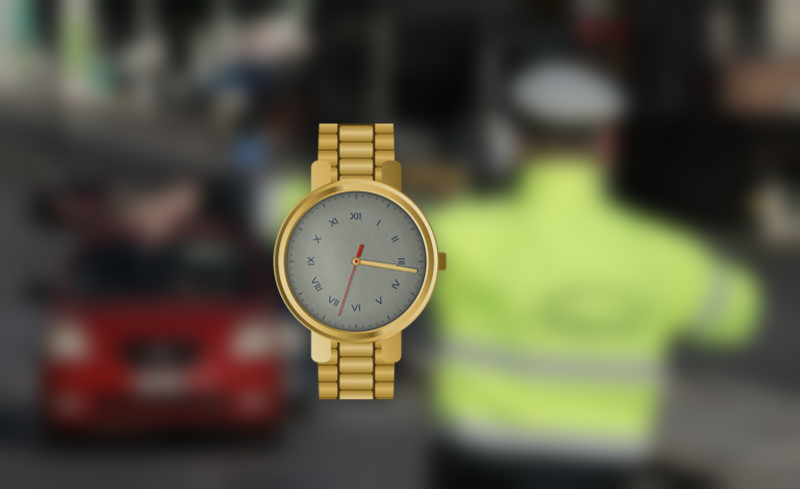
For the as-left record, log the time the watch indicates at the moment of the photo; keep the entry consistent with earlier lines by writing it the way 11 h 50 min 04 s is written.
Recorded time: 3 h 16 min 33 s
